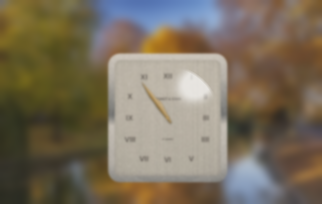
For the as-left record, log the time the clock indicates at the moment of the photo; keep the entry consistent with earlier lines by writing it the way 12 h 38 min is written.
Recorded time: 10 h 54 min
